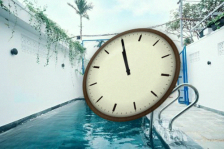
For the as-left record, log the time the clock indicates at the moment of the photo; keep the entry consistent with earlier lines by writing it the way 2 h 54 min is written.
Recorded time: 10 h 55 min
